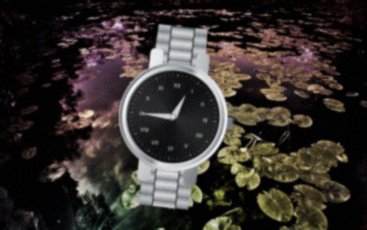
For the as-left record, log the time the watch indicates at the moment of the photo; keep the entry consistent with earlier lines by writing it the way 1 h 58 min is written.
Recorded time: 12 h 45 min
